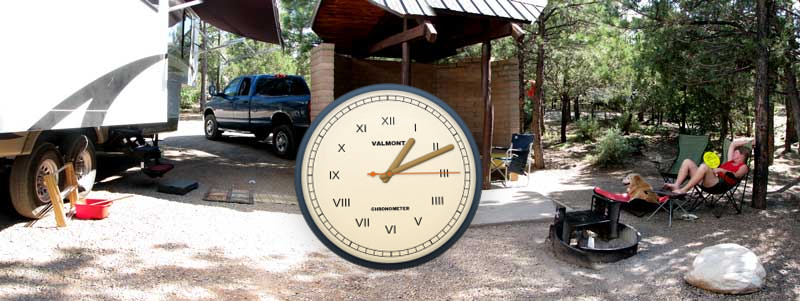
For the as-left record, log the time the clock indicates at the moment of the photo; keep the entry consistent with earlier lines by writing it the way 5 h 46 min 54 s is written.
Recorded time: 1 h 11 min 15 s
